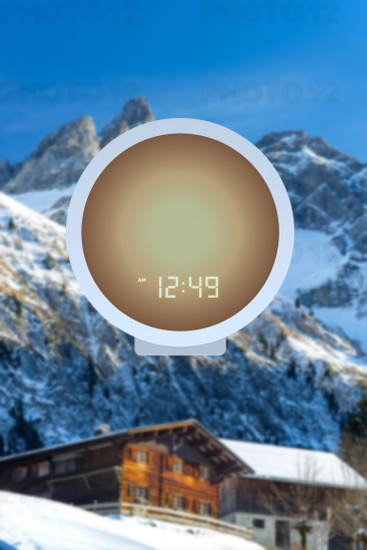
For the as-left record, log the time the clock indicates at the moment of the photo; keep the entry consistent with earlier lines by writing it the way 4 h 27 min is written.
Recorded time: 12 h 49 min
